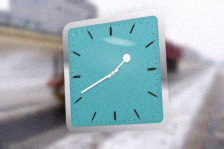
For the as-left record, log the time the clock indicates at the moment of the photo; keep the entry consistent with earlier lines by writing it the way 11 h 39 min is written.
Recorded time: 1 h 41 min
